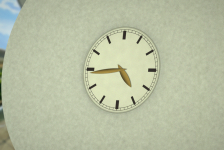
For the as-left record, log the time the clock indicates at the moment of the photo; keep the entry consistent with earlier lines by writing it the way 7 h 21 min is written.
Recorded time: 4 h 44 min
